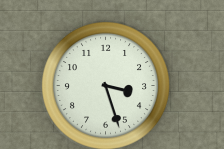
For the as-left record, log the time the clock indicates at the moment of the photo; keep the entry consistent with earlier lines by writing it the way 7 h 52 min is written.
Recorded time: 3 h 27 min
